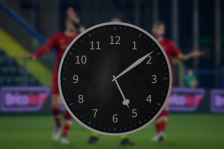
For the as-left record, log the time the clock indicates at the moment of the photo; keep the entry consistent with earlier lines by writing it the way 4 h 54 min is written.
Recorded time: 5 h 09 min
